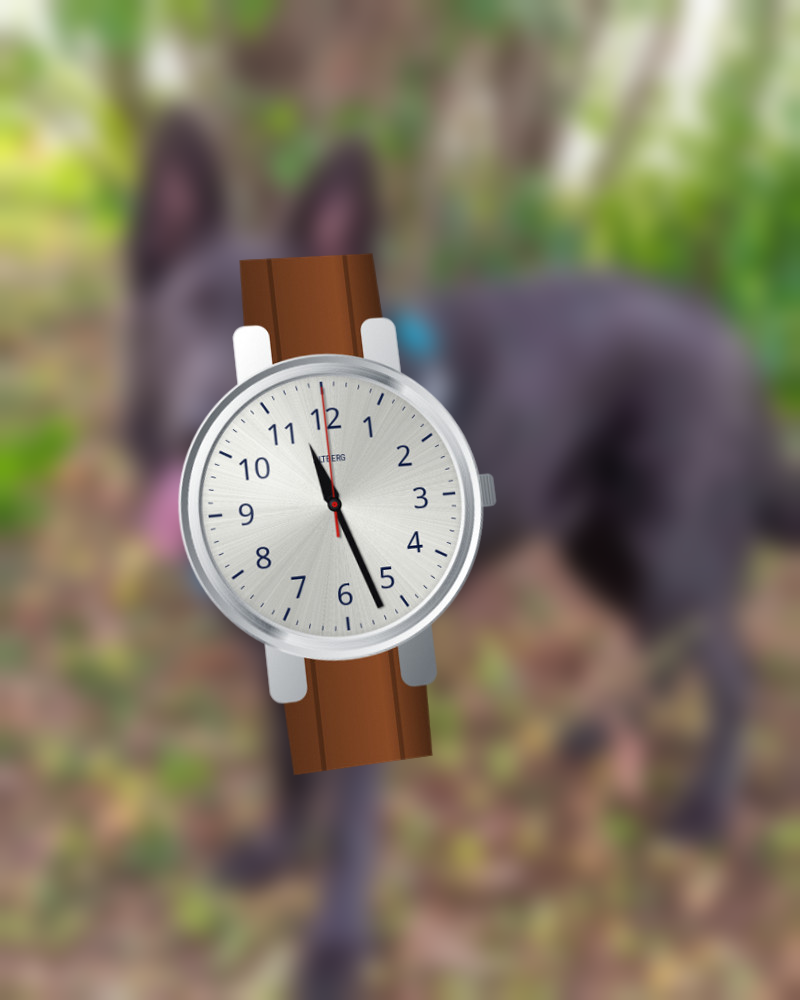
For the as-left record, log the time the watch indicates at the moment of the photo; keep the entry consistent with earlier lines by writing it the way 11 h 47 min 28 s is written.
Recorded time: 11 h 27 min 00 s
